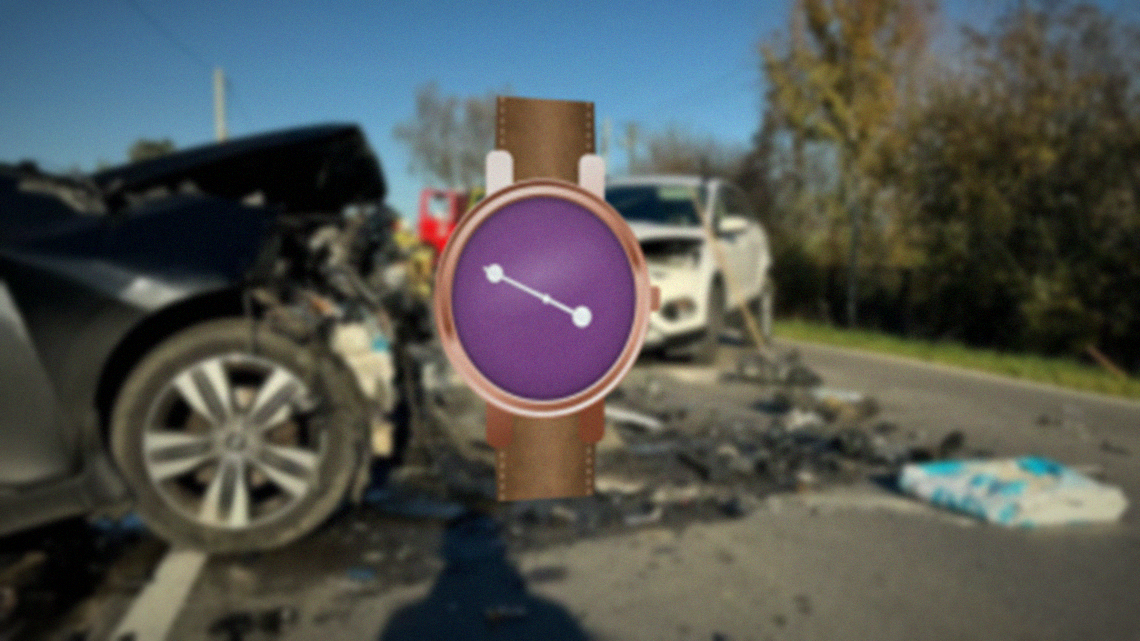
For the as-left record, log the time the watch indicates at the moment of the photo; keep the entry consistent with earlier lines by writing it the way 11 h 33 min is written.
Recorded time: 3 h 49 min
